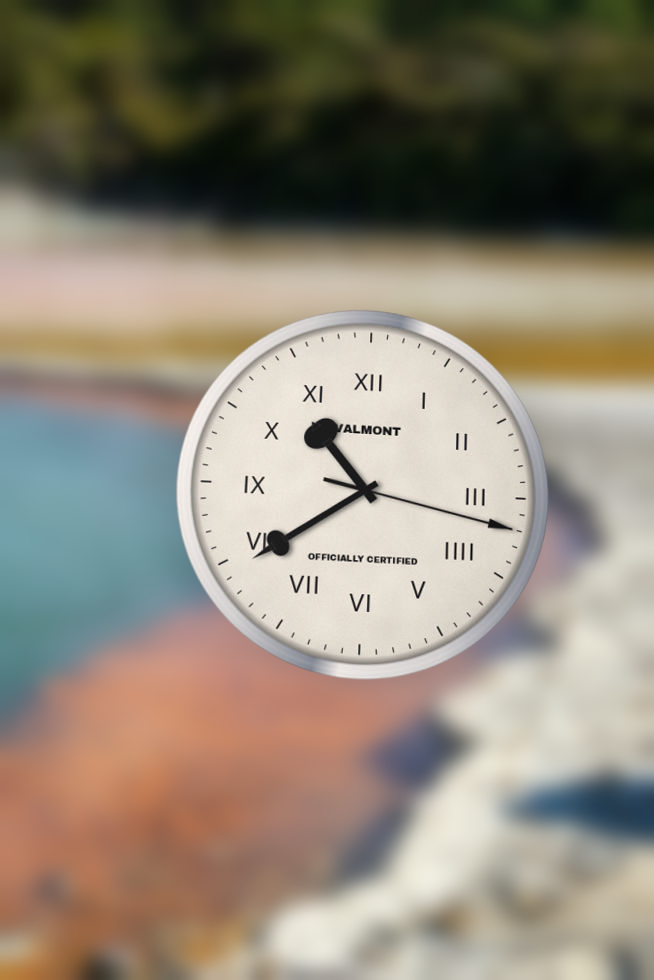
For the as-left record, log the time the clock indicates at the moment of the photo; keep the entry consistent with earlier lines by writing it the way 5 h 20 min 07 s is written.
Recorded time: 10 h 39 min 17 s
